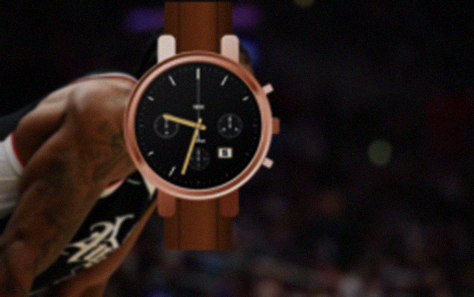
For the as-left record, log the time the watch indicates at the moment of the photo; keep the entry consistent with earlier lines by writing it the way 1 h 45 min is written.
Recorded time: 9 h 33 min
